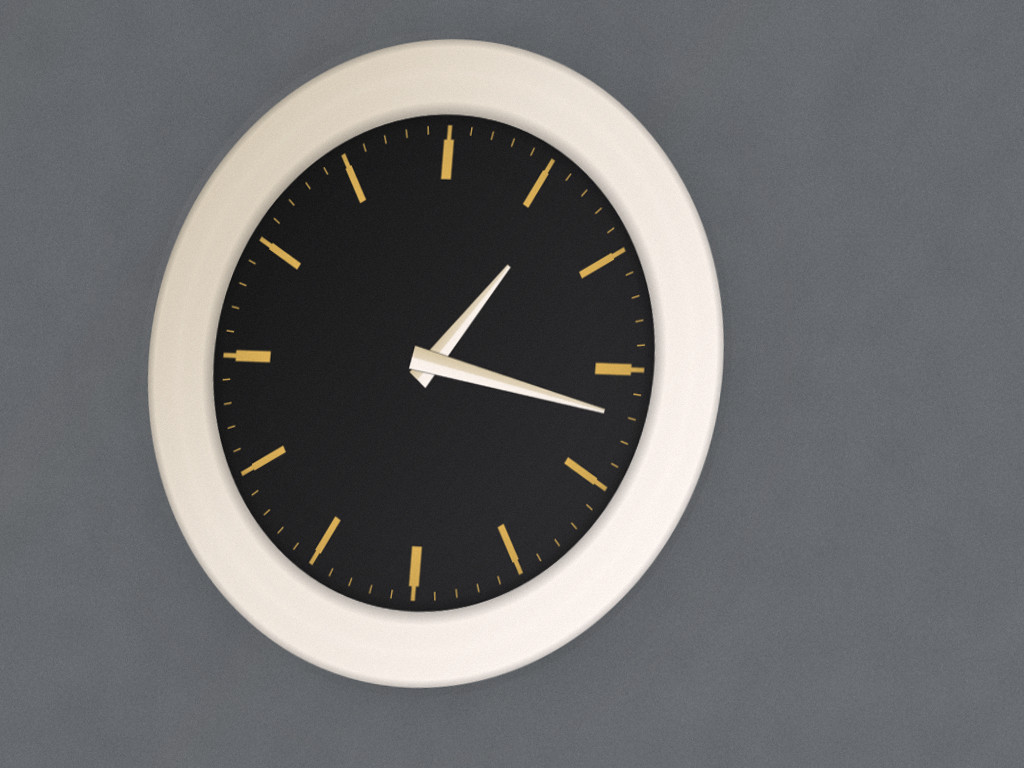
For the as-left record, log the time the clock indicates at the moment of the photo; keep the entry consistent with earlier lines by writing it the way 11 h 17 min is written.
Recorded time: 1 h 17 min
